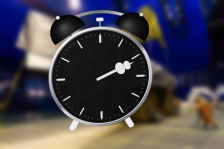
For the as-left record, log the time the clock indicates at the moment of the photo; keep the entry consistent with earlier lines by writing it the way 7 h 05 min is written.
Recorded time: 2 h 11 min
